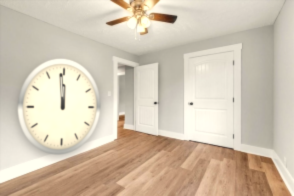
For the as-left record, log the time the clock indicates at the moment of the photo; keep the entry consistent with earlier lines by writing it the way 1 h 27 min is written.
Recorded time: 11 h 59 min
